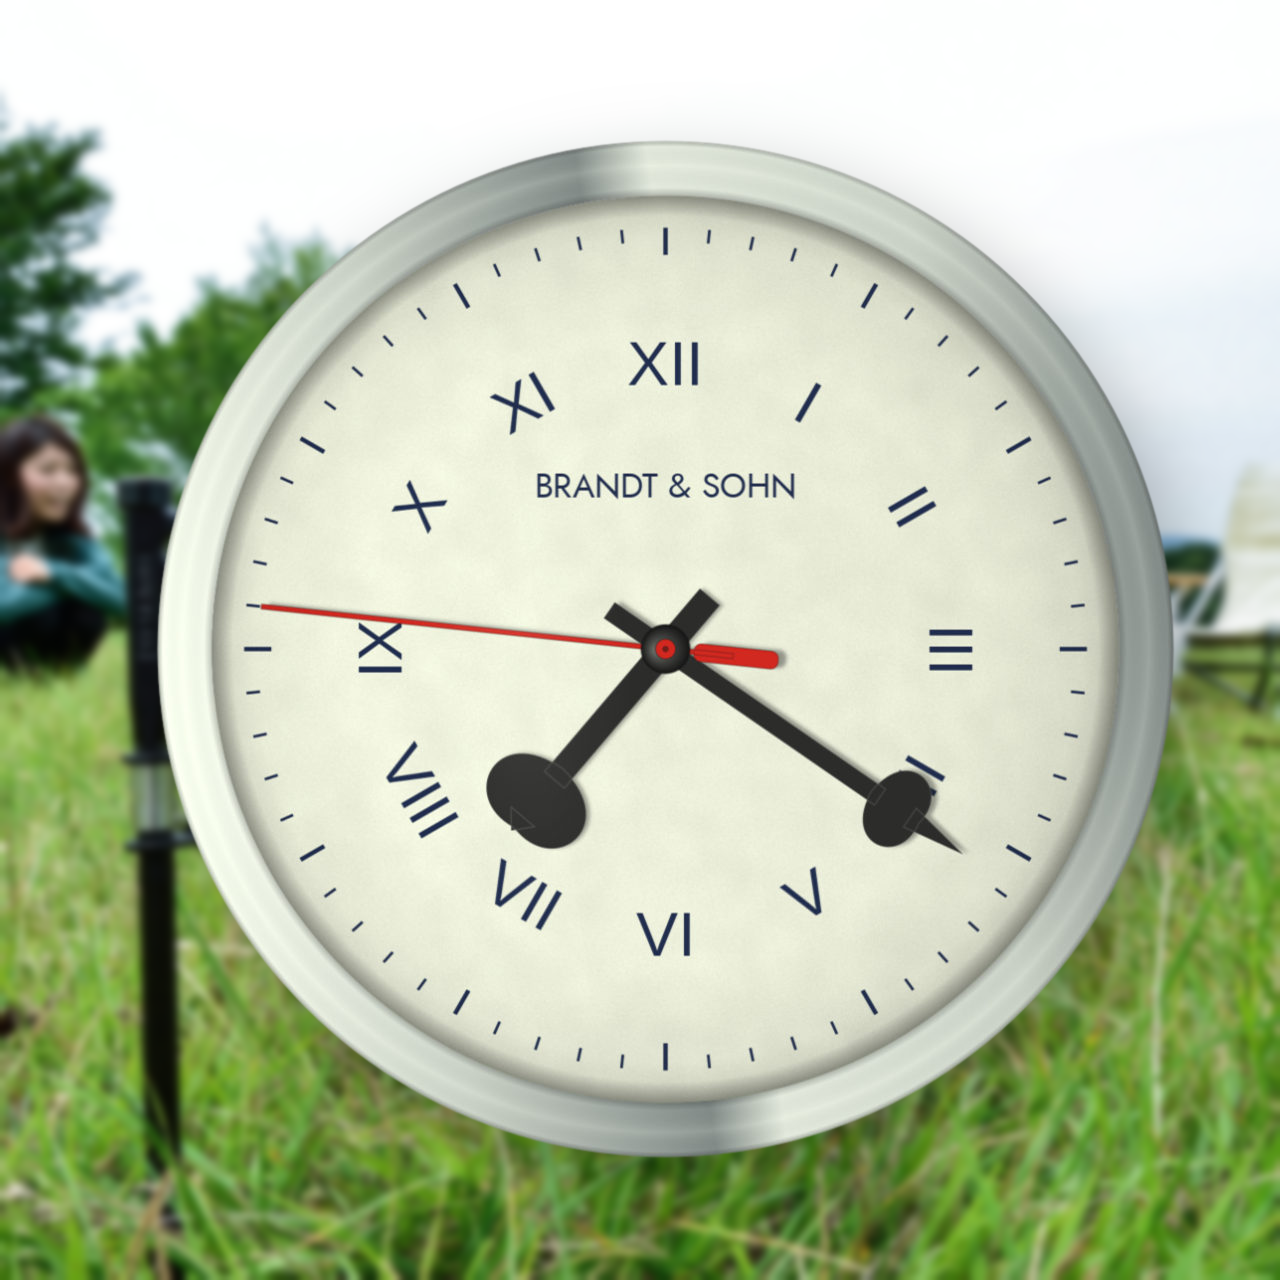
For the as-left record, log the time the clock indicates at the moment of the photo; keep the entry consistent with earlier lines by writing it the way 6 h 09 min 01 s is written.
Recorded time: 7 h 20 min 46 s
